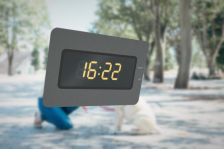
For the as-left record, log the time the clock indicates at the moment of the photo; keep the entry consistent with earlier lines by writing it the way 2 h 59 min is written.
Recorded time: 16 h 22 min
